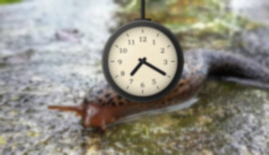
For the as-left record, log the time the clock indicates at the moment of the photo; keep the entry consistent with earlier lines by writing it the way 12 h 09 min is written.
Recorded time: 7 h 20 min
